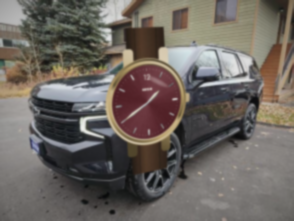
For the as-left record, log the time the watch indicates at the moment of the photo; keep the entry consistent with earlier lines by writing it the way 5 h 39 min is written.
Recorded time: 1 h 40 min
